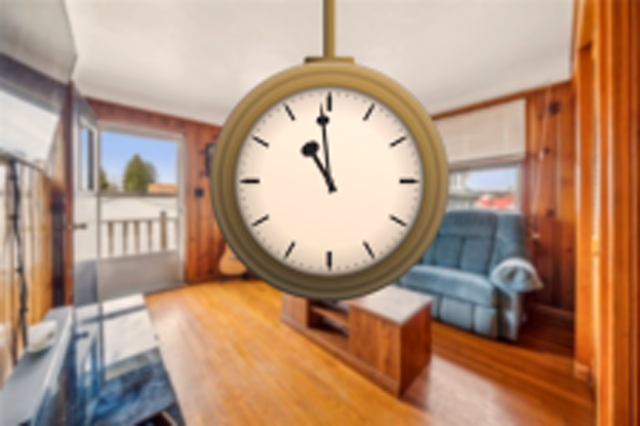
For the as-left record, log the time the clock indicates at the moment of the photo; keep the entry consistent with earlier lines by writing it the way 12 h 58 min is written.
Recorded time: 10 h 59 min
